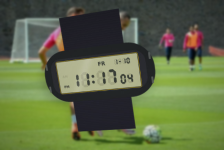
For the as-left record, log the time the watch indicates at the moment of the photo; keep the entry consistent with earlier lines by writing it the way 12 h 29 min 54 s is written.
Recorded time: 11 h 17 min 04 s
